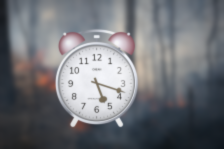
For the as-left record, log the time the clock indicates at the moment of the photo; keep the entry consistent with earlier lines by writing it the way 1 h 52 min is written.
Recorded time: 5 h 18 min
